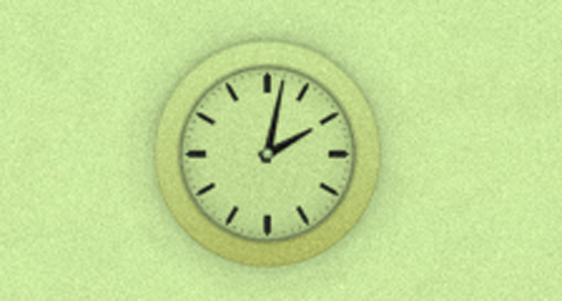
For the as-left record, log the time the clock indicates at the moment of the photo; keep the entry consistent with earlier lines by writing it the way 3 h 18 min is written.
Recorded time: 2 h 02 min
